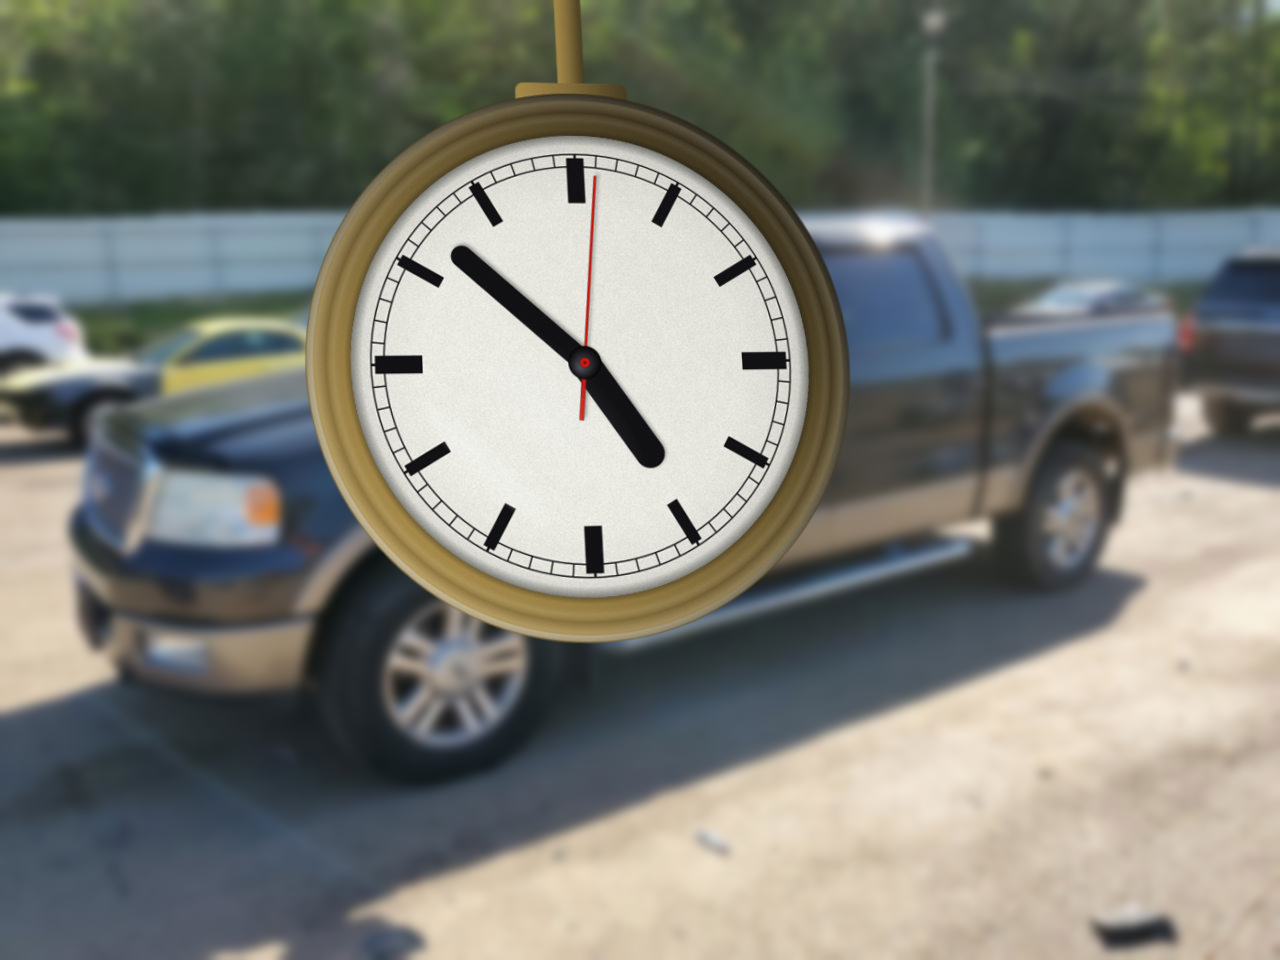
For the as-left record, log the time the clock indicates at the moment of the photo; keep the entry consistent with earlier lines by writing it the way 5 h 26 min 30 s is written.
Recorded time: 4 h 52 min 01 s
